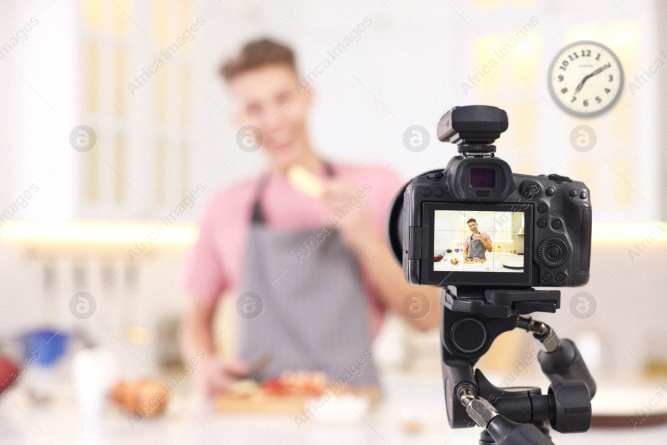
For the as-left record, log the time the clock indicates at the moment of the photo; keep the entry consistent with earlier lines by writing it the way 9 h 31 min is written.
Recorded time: 7 h 10 min
